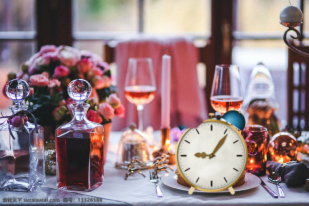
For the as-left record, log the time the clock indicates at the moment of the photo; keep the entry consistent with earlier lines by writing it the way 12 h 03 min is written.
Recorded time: 9 h 06 min
